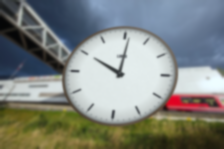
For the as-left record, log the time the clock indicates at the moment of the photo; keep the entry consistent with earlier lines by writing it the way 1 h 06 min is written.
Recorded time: 10 h 01 min
